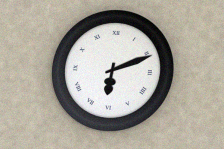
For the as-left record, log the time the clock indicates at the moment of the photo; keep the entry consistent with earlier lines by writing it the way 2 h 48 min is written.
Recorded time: 6 h 11 min
